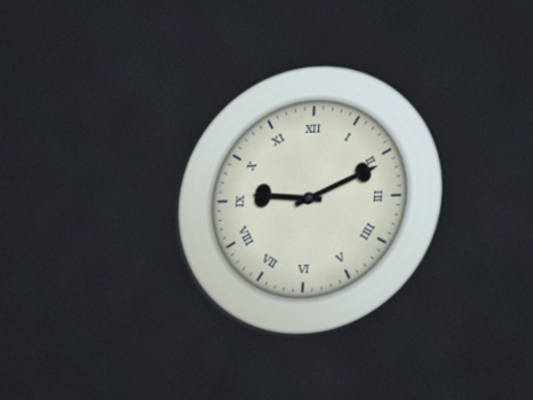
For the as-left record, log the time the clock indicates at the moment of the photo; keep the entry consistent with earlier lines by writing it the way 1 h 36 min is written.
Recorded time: 9 h 11 min
